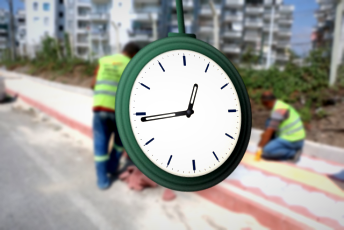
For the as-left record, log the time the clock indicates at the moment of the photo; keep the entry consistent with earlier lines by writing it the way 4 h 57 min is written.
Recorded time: 12 h 44 min
